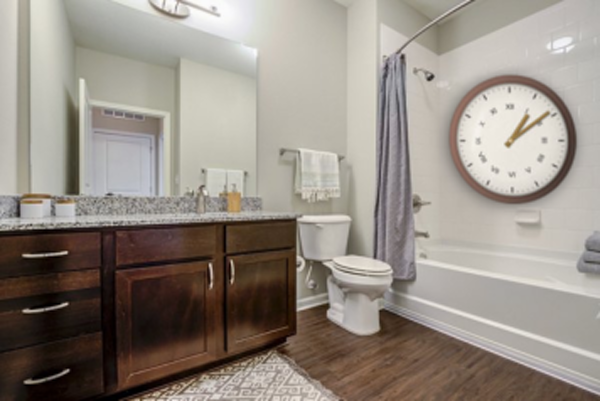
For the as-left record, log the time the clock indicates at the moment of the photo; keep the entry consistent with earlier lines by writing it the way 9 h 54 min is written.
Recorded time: 1 h 09 min
